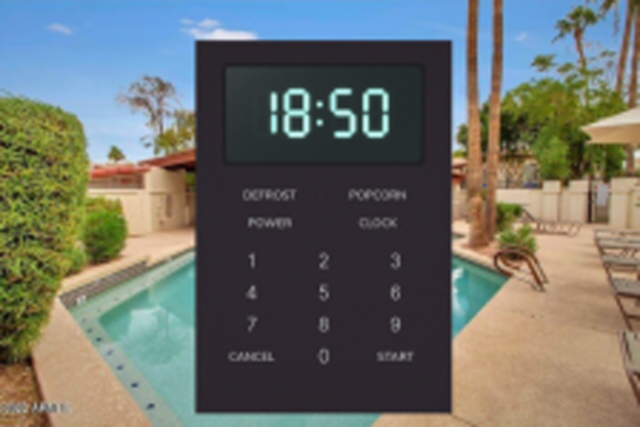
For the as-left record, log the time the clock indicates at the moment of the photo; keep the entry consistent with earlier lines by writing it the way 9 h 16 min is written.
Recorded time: 18 h 50 min
